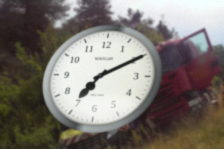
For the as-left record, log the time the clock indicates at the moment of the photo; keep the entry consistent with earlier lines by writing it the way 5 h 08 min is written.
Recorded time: 7 h 10 min
